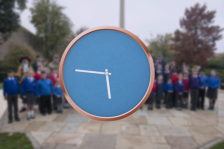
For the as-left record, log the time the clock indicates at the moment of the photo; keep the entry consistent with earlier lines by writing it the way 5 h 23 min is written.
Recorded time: 5 h 46 min
